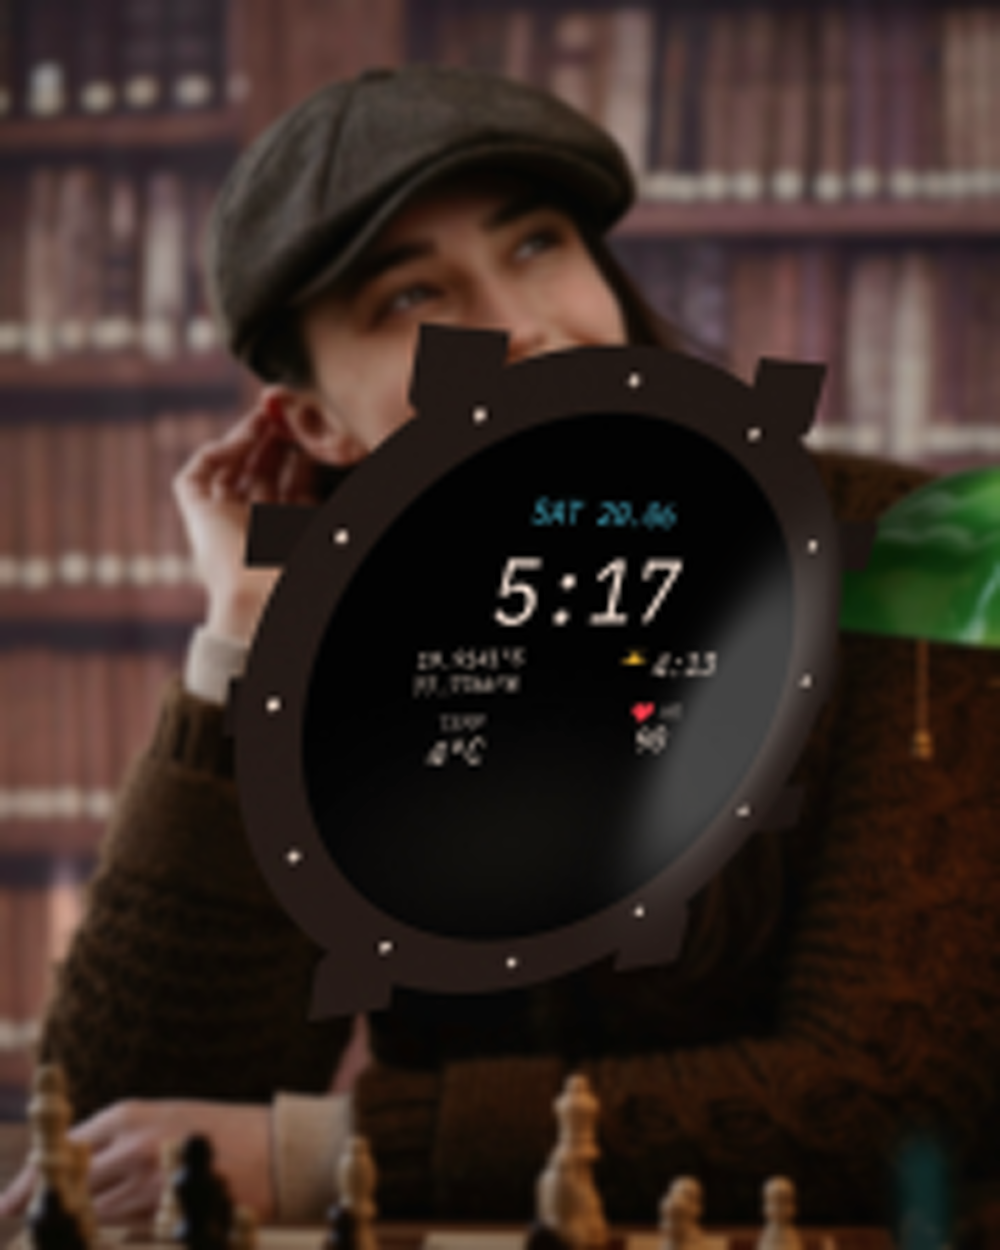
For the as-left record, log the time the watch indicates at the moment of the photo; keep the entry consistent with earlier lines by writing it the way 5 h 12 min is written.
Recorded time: 5 h 17 min
